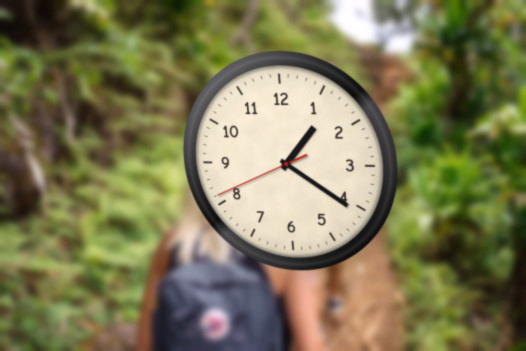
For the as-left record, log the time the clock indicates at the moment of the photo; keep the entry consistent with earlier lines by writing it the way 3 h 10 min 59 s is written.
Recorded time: 1 h 20 min 41 s
